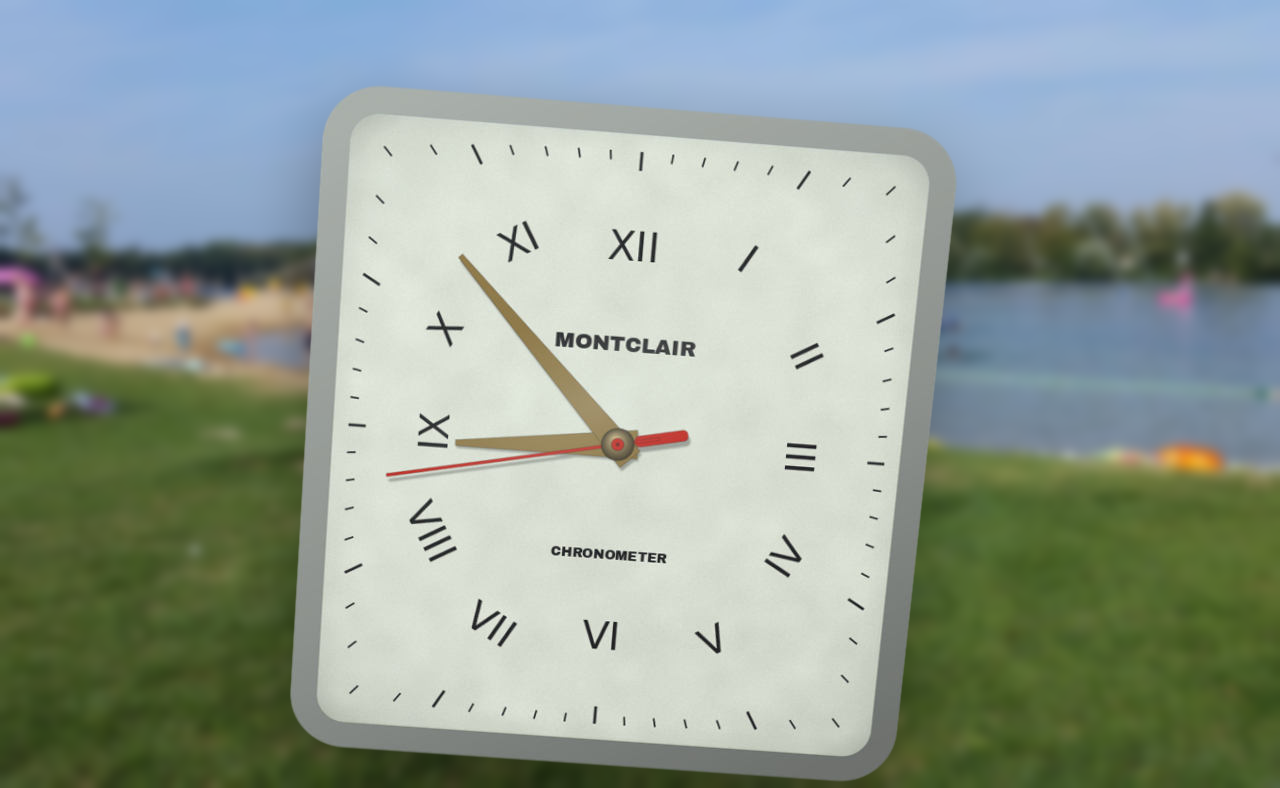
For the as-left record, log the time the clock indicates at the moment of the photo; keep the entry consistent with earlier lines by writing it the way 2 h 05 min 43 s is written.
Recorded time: 8 h 52 min 43 s
